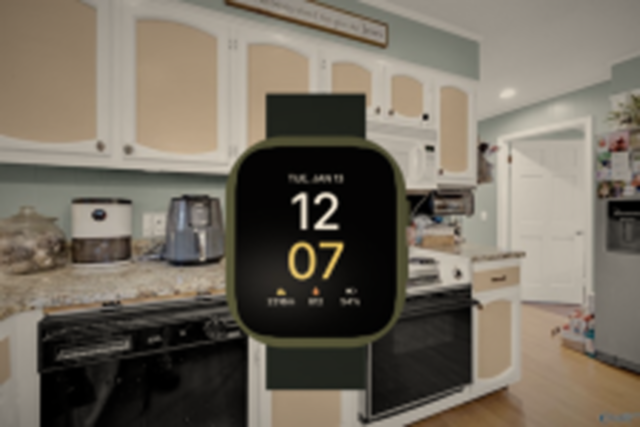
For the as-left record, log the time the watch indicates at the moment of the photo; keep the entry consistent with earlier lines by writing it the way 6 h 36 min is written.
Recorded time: 12 h 07 min
